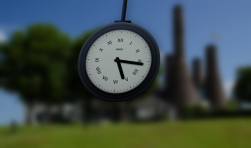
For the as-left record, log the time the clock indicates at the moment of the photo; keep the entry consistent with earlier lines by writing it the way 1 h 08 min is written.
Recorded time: 5 h 16 min
